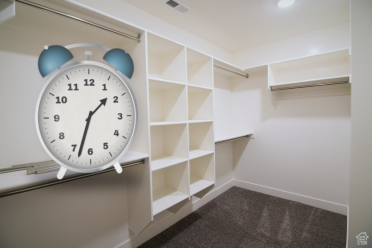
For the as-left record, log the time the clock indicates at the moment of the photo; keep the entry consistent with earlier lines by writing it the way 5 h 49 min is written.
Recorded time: 1 h 33 min
